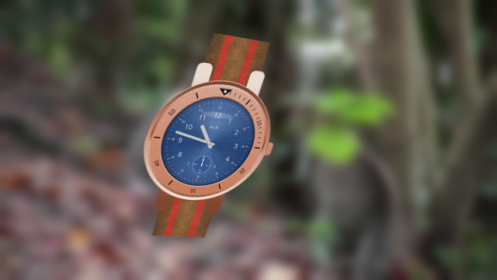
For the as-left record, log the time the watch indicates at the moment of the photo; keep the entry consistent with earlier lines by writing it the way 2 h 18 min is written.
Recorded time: 10 h 47 min
